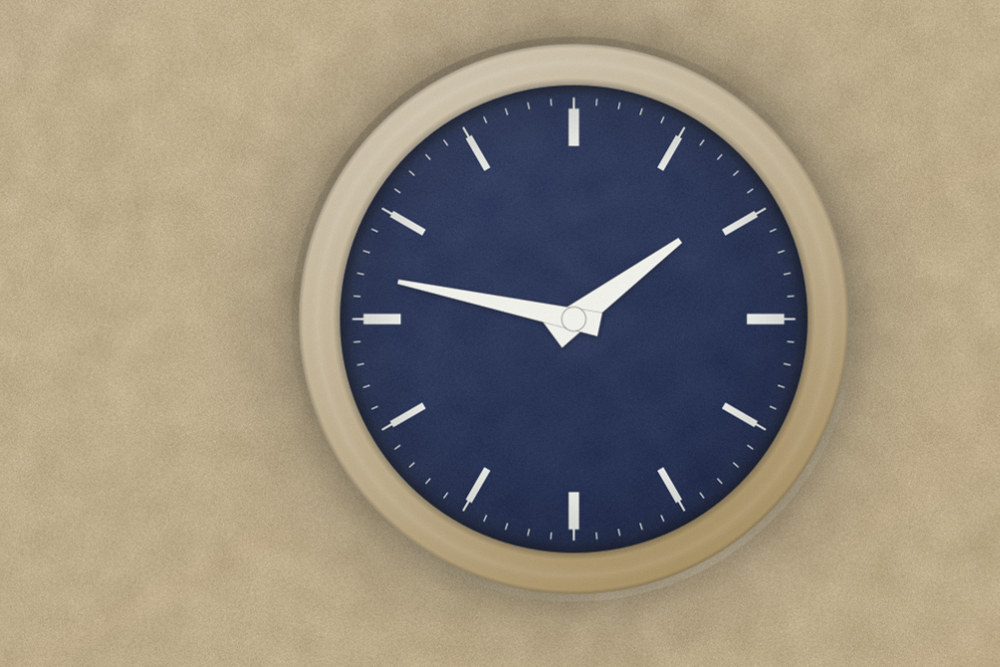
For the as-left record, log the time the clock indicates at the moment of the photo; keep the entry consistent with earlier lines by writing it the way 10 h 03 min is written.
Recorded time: 1 h 47 min
